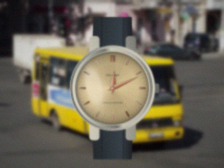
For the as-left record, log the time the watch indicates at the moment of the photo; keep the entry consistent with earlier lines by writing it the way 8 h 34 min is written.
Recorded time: 12 h 11 min
